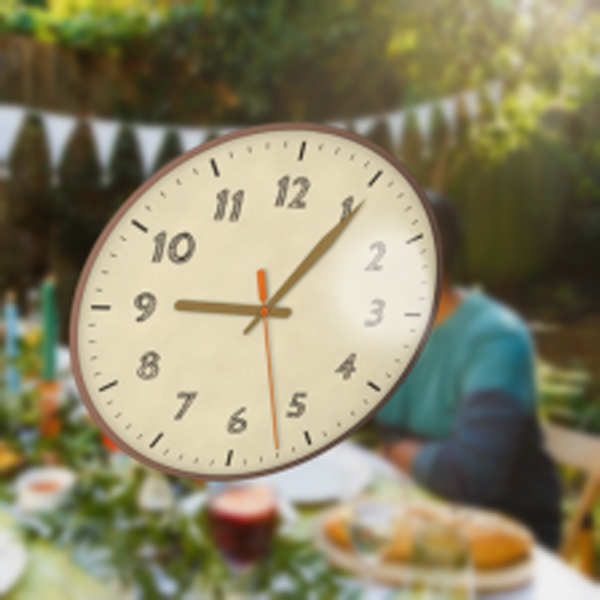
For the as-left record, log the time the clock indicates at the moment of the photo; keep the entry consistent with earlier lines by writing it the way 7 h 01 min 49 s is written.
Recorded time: 9 h 05 min 27 s
